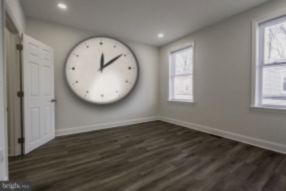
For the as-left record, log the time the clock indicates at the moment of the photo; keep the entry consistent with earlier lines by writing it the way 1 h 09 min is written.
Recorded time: 12 h 09 min
